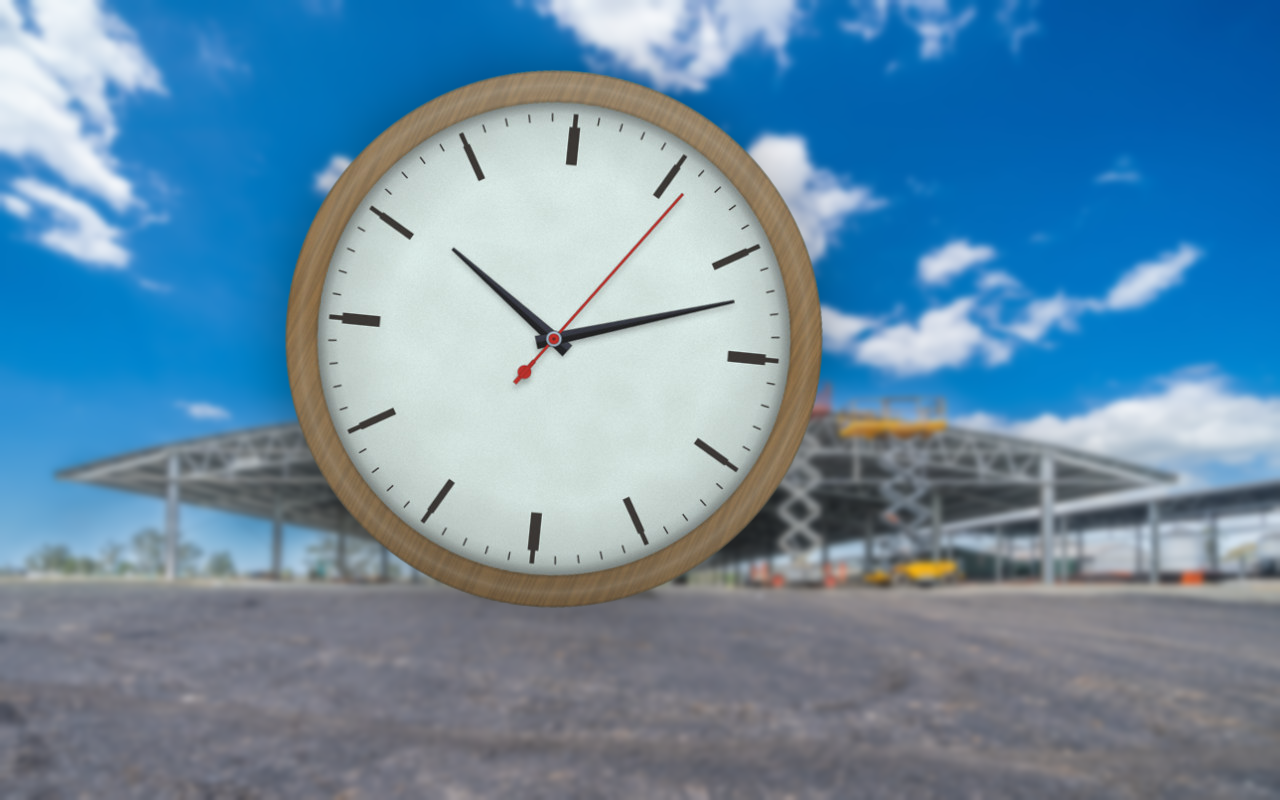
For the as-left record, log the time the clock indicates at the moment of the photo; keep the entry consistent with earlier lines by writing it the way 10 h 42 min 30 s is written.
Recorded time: 10 h 12 min 06 s
